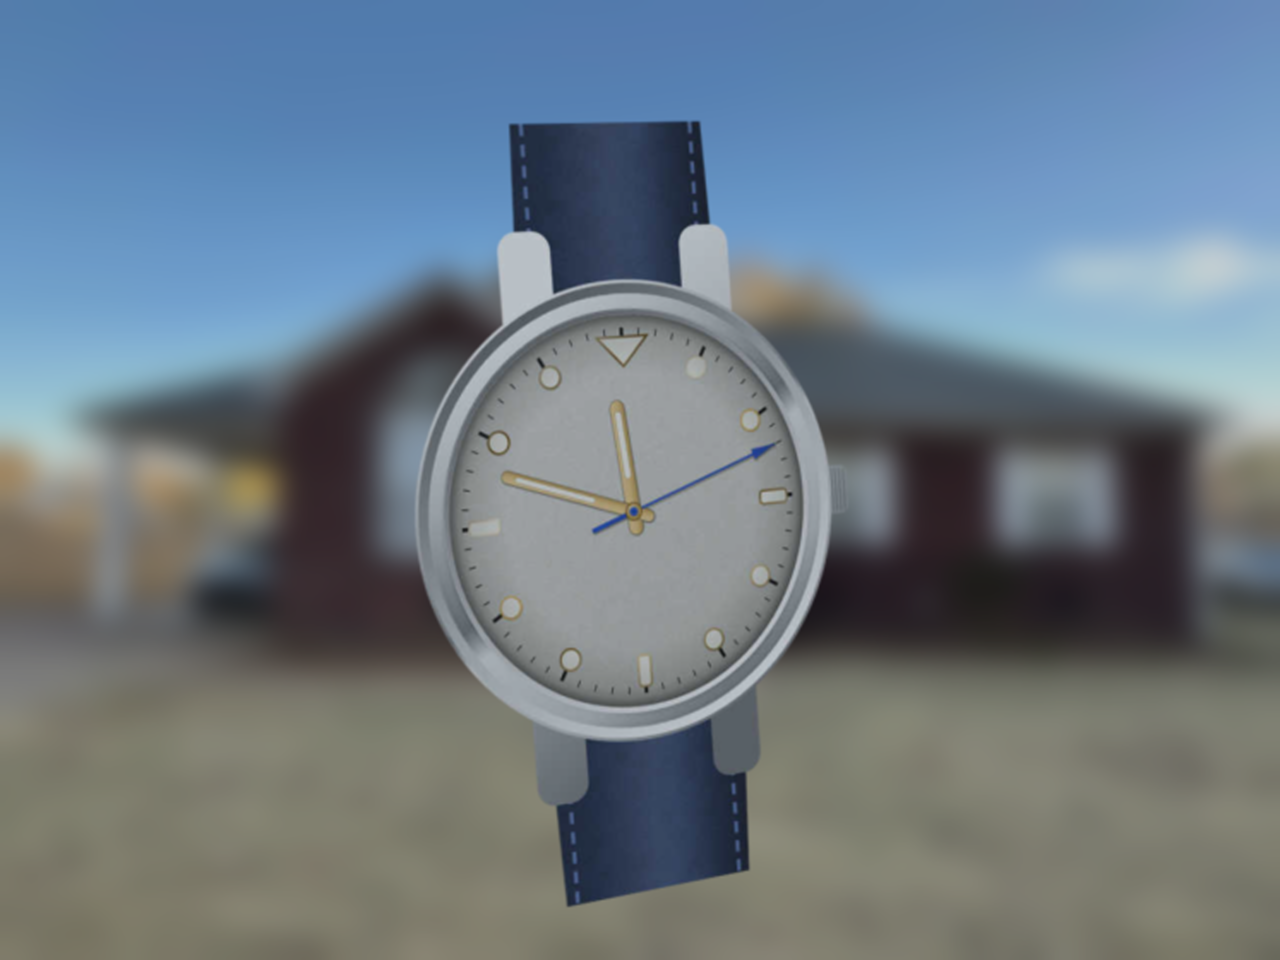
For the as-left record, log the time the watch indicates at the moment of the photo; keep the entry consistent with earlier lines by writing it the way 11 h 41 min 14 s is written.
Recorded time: 11 h 48 min 12 s
